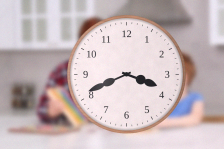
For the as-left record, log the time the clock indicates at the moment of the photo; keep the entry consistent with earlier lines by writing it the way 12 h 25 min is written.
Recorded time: 3 h 41 min
